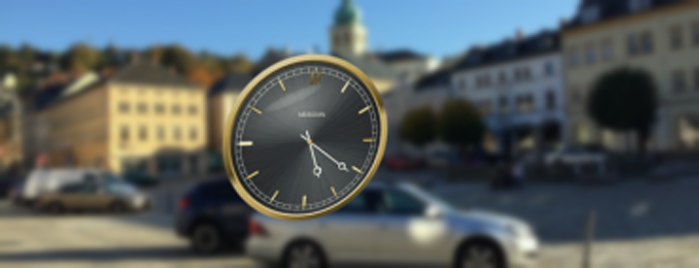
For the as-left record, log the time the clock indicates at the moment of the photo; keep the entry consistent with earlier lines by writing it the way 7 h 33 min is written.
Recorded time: 5 h 21 min
